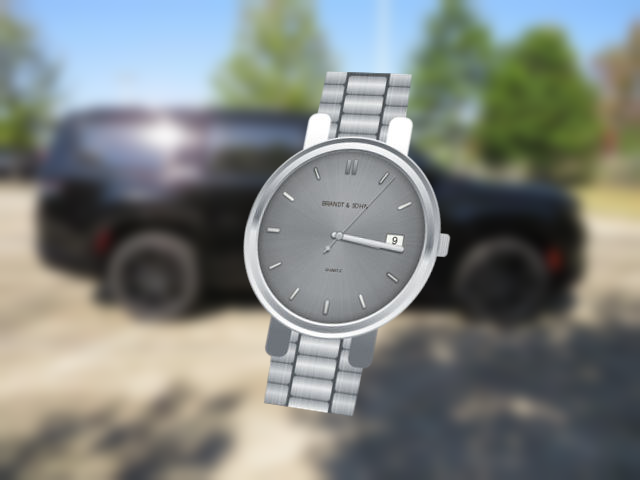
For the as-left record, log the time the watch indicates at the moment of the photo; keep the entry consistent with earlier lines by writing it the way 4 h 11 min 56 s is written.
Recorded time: 3 h 16 min 06 s
